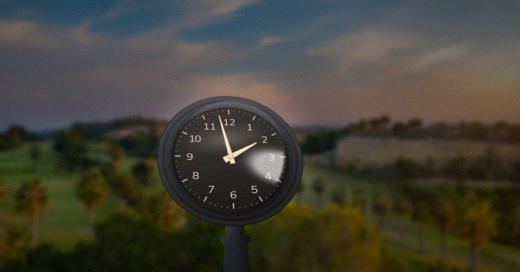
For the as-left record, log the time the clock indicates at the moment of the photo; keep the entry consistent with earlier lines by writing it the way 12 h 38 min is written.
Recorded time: 1 h 58 min
